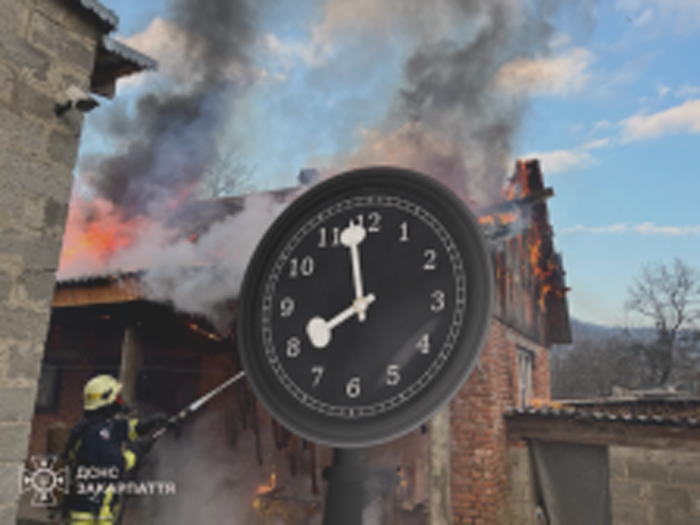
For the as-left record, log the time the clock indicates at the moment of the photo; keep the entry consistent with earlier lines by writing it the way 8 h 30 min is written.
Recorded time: 7 h 58 min
